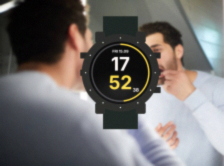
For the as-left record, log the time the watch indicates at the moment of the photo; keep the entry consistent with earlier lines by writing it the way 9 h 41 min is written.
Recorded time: 17 h 52 min
